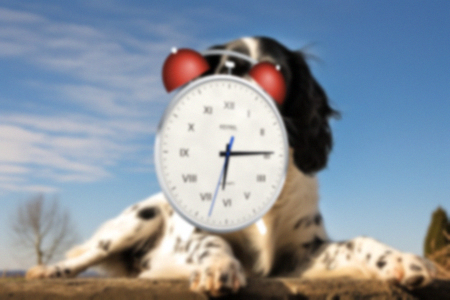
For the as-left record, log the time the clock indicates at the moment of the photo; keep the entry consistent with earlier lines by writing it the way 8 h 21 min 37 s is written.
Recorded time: 6 h 14 min 33 s
